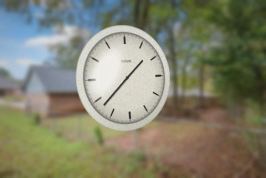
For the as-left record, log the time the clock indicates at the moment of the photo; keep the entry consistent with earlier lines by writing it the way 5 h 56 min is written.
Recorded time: 1 h 38 min
